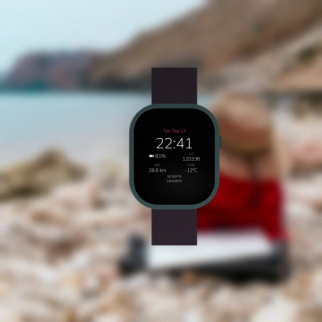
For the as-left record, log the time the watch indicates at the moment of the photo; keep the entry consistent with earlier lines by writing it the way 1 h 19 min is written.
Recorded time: 22 h 41 min
